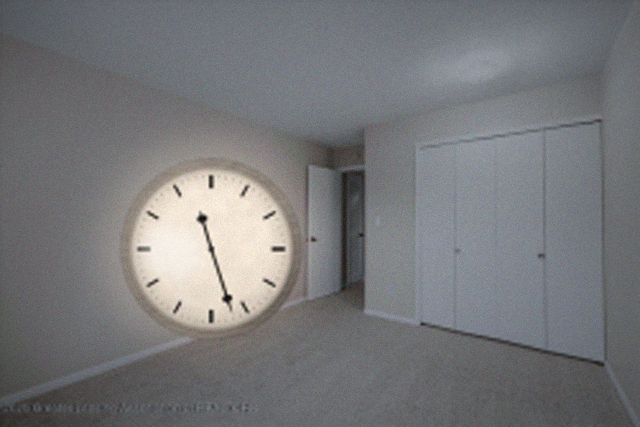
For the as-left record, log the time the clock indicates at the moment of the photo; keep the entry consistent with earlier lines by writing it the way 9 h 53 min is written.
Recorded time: 11 h 27 min
